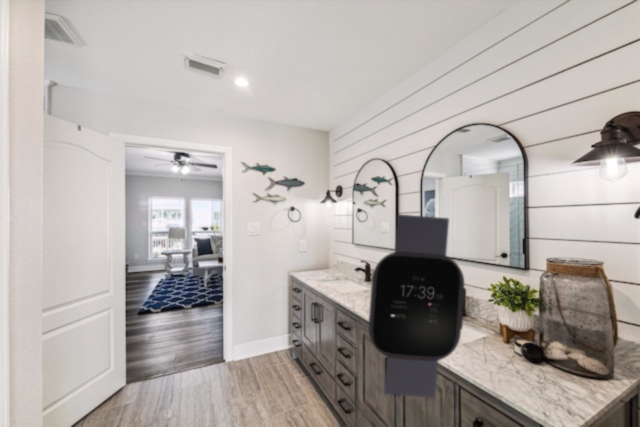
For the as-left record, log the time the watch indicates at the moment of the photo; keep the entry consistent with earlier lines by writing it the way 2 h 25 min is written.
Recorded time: 17 h 39 min
